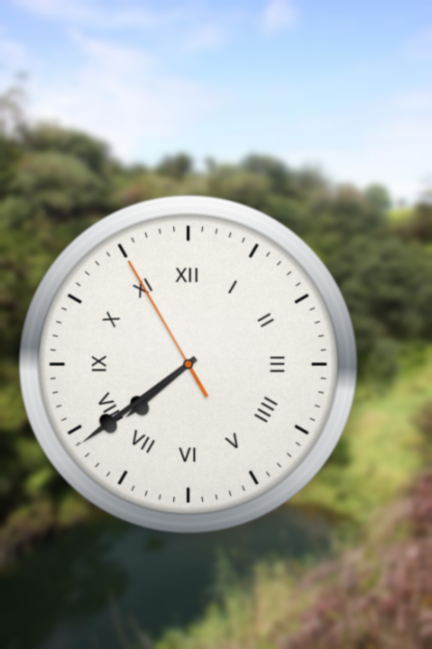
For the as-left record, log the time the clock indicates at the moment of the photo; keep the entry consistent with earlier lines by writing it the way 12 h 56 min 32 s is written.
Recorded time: 7 h 38 min 55 s
